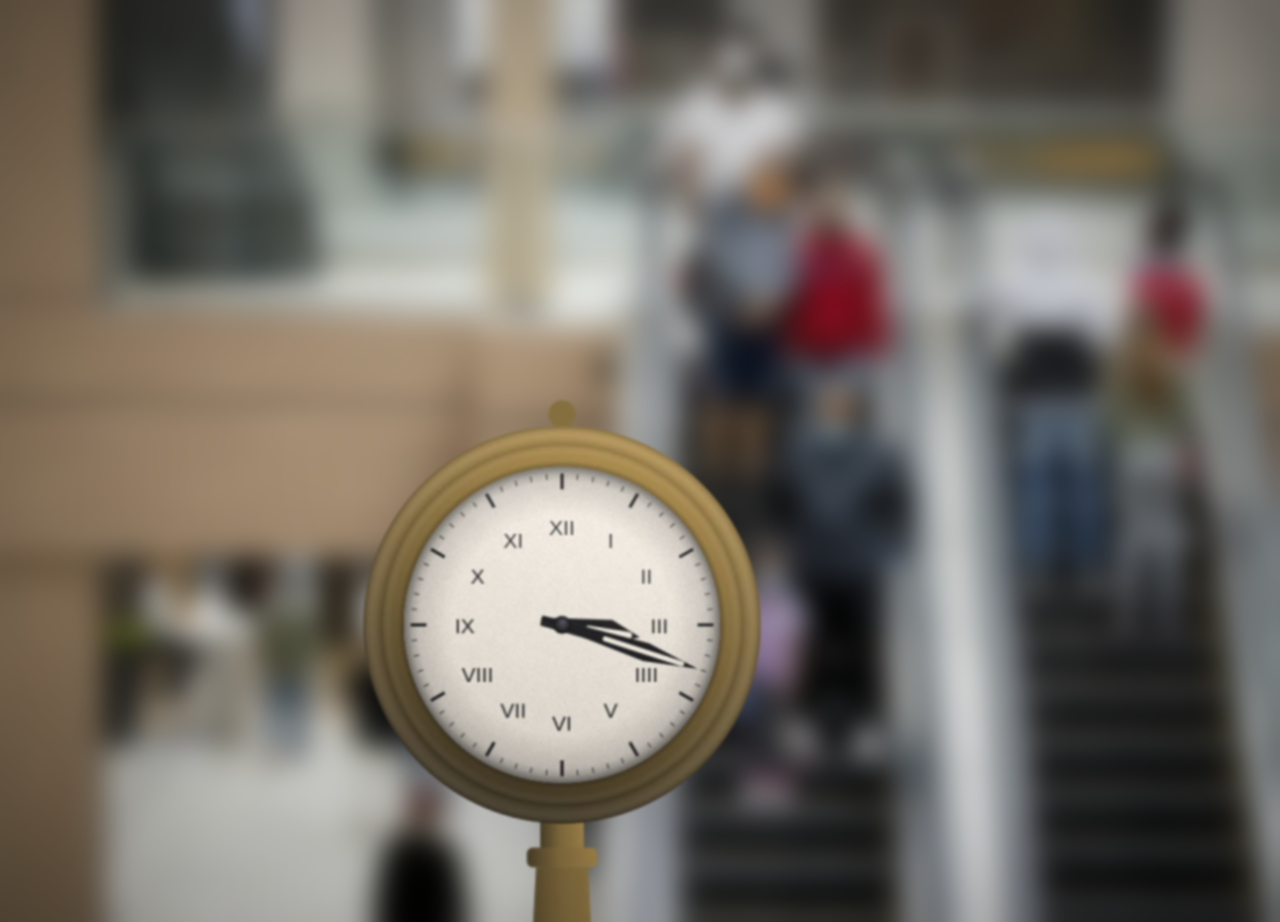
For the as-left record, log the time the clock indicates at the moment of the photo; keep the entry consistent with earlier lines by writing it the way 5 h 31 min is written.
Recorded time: 3 h 18 min
